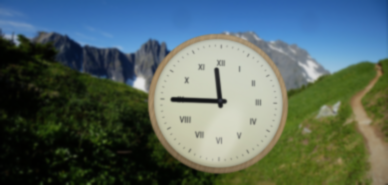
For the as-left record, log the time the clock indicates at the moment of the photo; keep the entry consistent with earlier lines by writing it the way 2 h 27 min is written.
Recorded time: 11 h 45 min
